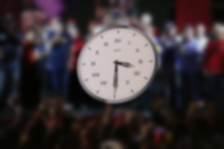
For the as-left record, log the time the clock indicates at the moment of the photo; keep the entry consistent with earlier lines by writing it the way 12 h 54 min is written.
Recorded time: 3 h 30 min
